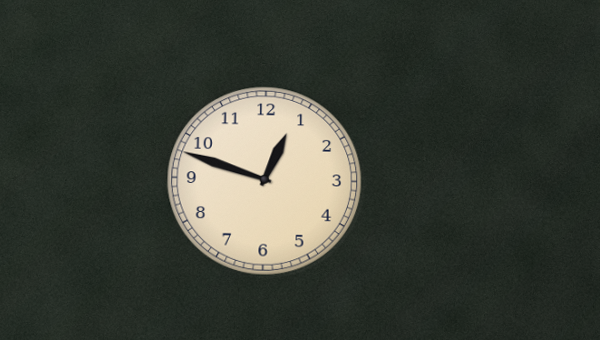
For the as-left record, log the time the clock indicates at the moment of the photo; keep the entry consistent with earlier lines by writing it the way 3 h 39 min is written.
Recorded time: 12 h 48 min
